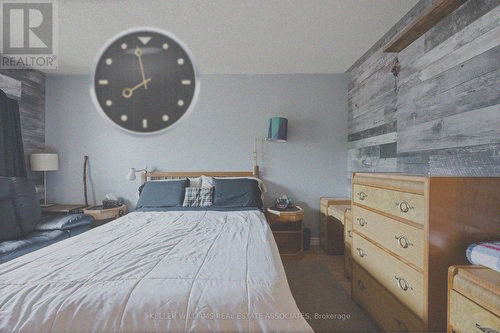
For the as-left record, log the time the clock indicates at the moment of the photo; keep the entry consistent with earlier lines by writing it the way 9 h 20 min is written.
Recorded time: 7 h 58 min
